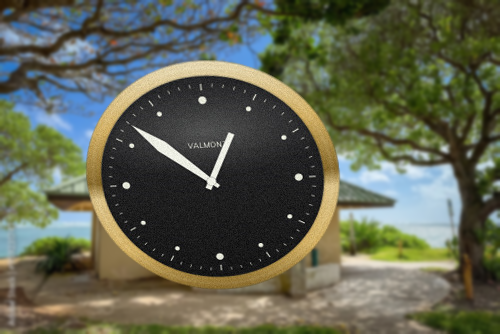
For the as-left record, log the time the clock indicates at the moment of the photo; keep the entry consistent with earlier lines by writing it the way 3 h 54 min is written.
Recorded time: 12 h 52 min
